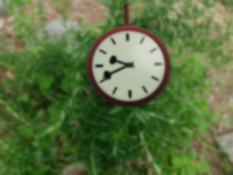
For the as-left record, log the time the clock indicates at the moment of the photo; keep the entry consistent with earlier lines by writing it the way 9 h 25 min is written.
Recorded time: 9 h 41 min
